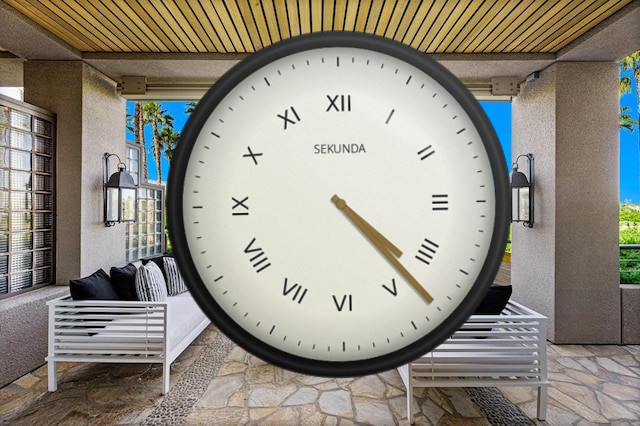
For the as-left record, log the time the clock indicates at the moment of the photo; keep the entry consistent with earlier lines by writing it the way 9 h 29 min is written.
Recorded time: 4 h 23 min
